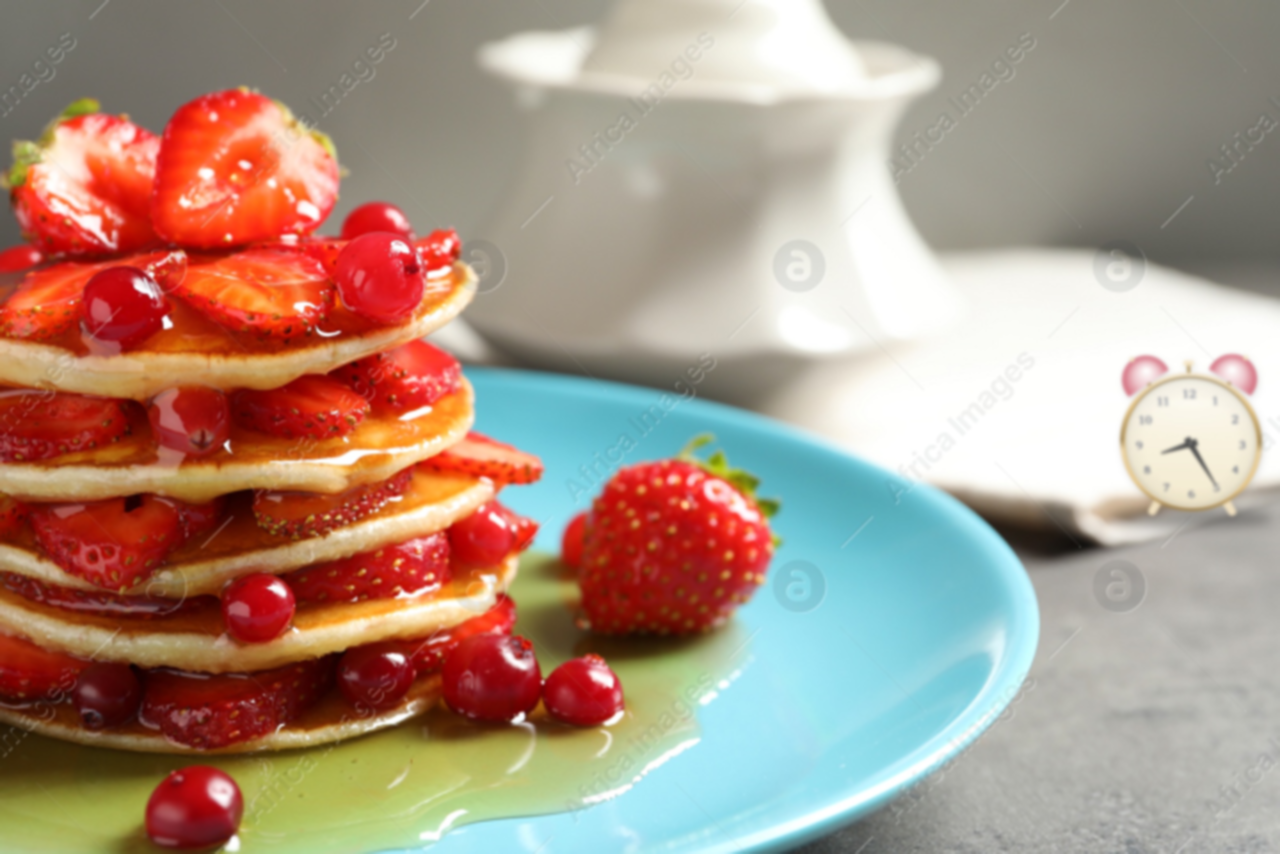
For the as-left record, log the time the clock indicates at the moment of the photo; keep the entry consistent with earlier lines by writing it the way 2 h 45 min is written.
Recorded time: 8 h 25 min
